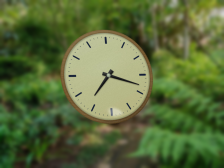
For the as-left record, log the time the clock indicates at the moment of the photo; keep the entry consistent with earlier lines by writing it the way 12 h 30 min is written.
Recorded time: 7 h 18 min
